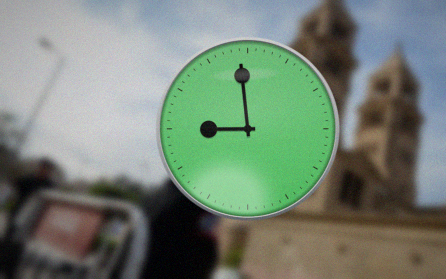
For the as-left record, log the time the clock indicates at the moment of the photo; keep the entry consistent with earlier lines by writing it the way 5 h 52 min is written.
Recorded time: 8 h 59 min
